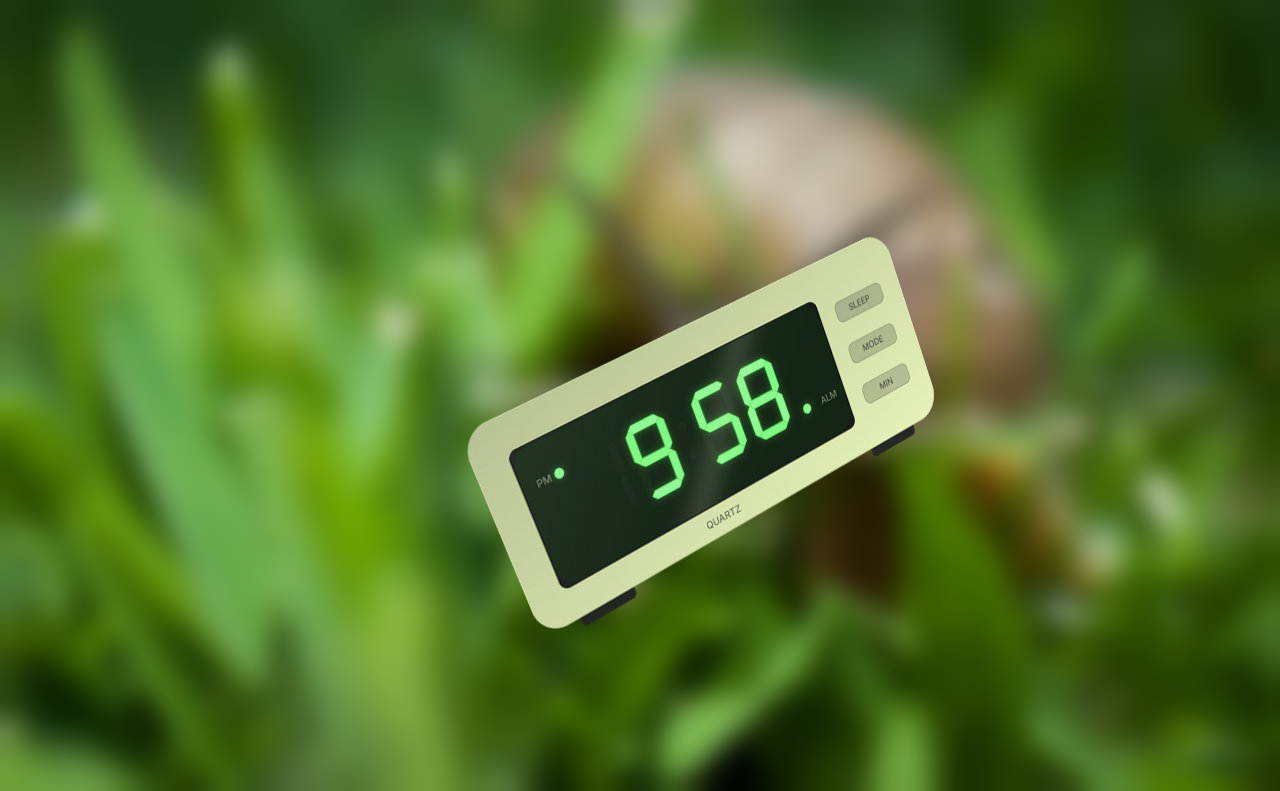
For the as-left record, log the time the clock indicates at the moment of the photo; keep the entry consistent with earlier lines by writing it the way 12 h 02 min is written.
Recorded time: 9 h 58 min
